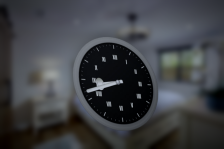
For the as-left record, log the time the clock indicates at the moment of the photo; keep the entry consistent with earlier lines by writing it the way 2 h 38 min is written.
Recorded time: 8 h 42 min
